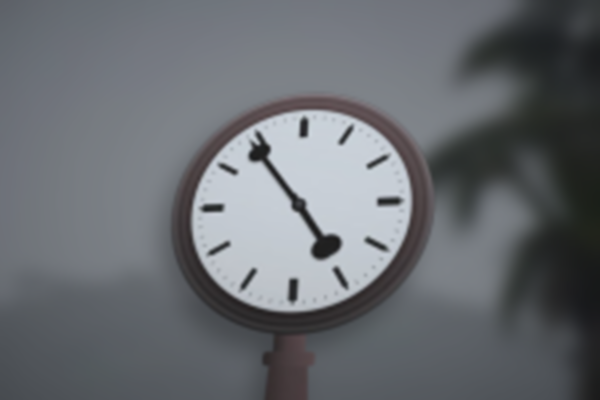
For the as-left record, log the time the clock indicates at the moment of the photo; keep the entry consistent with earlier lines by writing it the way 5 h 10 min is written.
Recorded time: 4 h 54 min
